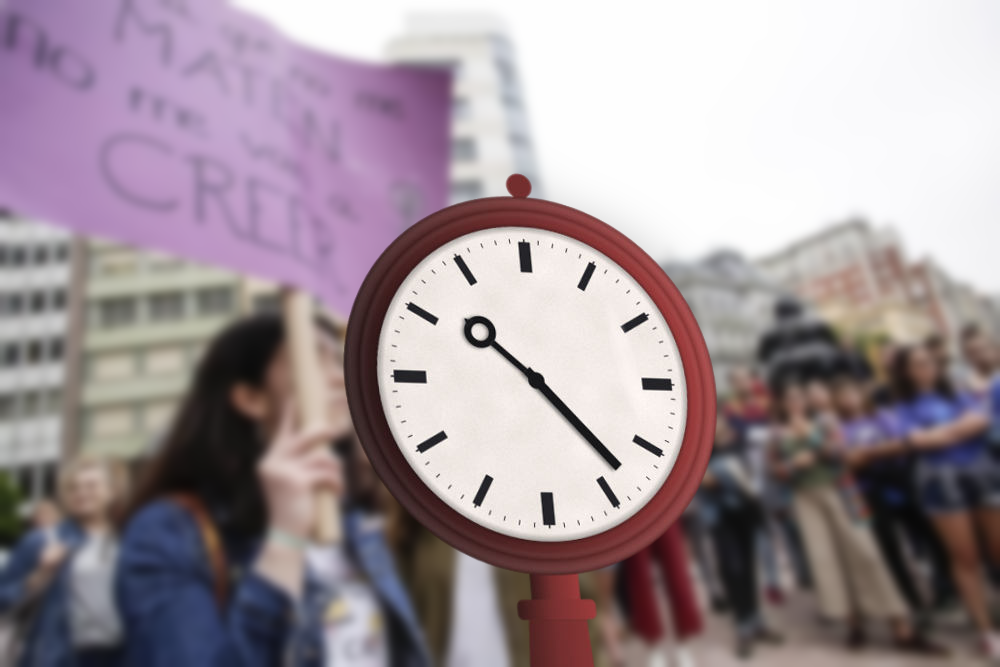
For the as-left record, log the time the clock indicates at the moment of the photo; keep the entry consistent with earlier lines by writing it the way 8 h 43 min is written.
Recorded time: 10 h 23 min
